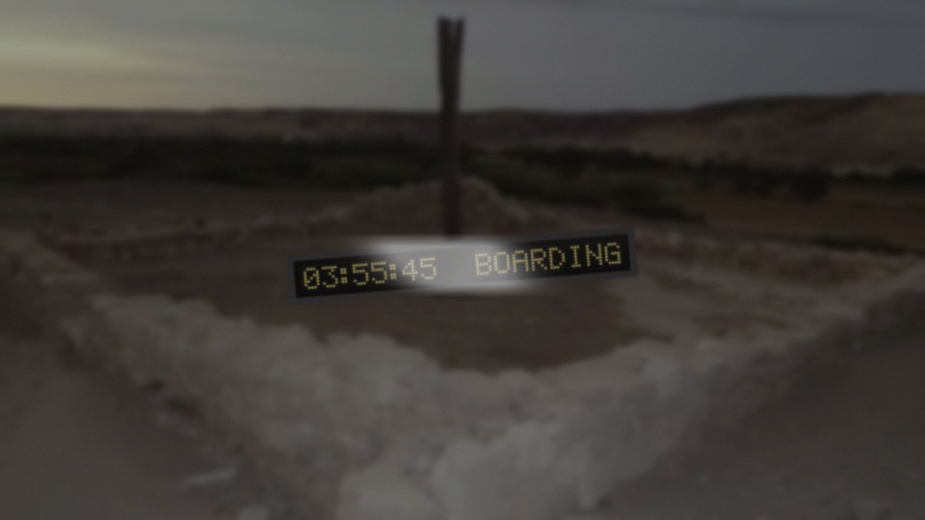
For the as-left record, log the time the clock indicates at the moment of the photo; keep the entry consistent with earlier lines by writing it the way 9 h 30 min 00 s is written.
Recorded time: 3 h 55 min 45 s
